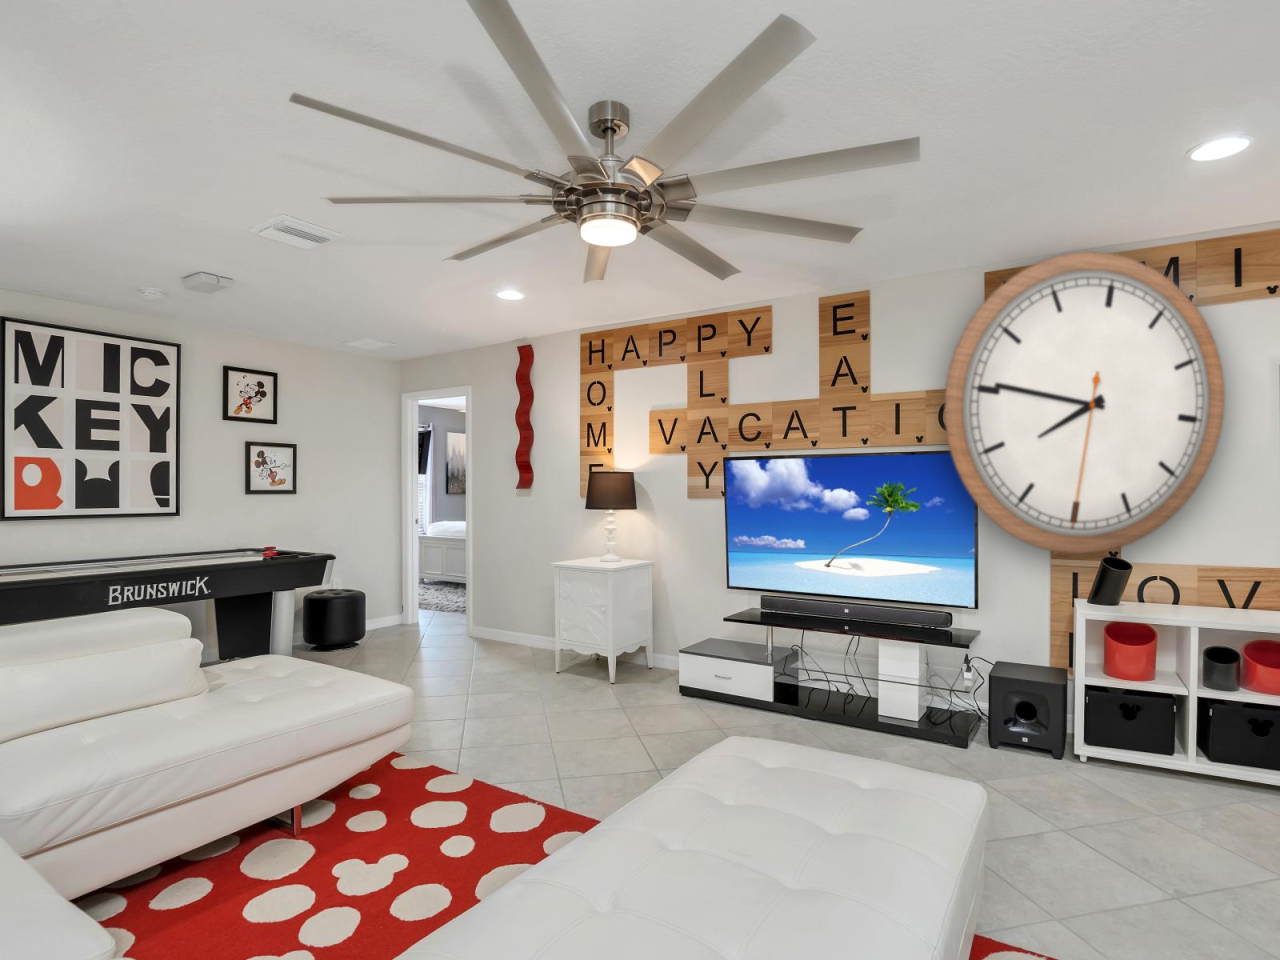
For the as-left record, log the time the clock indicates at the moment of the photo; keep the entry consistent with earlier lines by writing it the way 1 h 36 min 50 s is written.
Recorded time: 7 h 45 min 30 s
